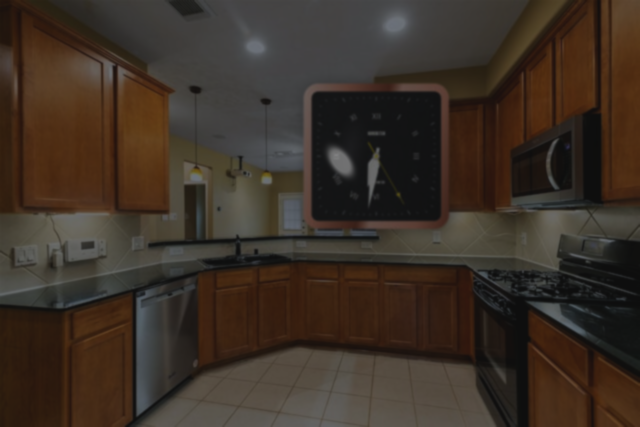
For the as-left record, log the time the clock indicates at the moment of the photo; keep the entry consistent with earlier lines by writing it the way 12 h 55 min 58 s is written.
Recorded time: 6 h 31 min 25 s
